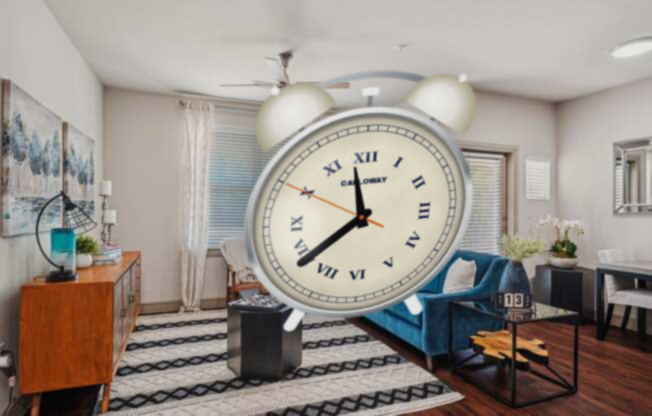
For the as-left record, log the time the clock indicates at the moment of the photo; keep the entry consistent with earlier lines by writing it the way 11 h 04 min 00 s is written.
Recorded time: 11 h 38 min 50 s
